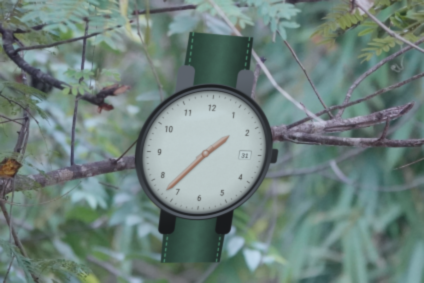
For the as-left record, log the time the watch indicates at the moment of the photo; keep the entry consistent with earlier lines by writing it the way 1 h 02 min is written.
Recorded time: 1 h 37 min
